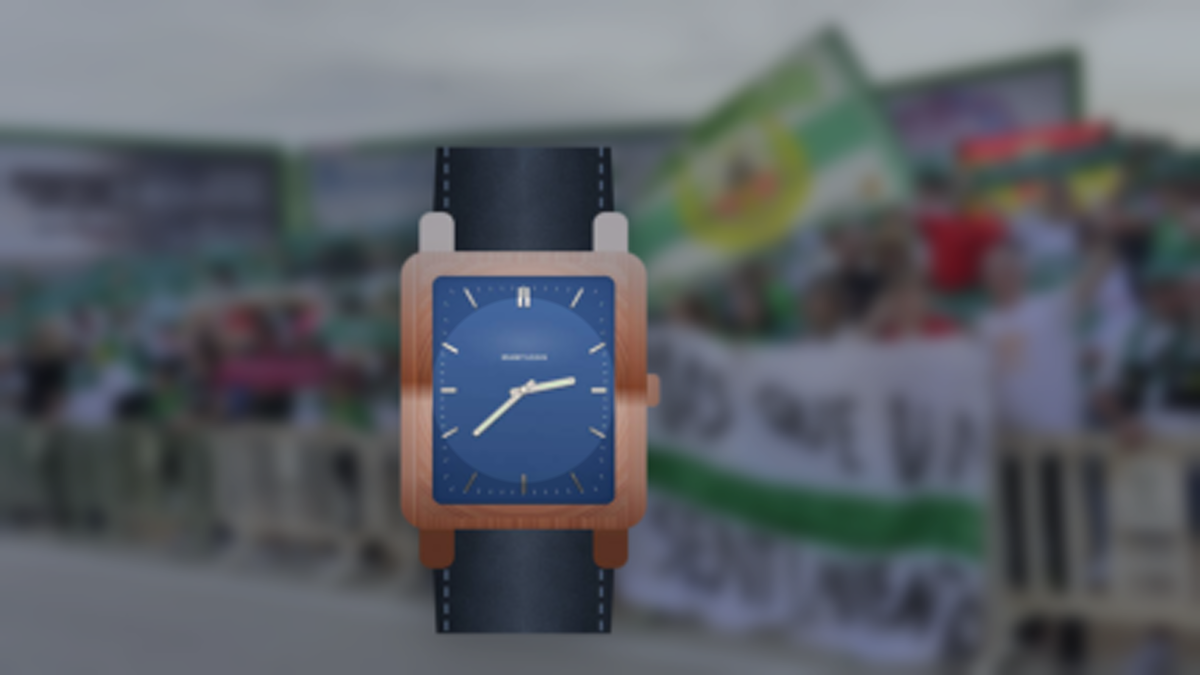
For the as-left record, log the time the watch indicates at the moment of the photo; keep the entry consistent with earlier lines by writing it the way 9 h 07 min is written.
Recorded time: 2 h 38 min
